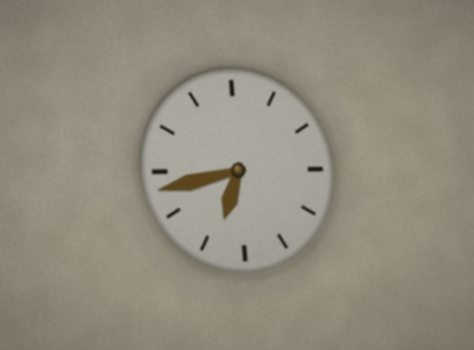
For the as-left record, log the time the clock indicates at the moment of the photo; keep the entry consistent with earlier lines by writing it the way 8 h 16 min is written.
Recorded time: 6 h 43 min
